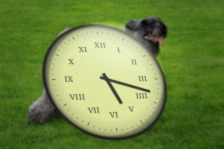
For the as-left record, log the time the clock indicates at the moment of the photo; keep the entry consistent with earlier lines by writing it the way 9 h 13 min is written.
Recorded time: 5 h 18 min
